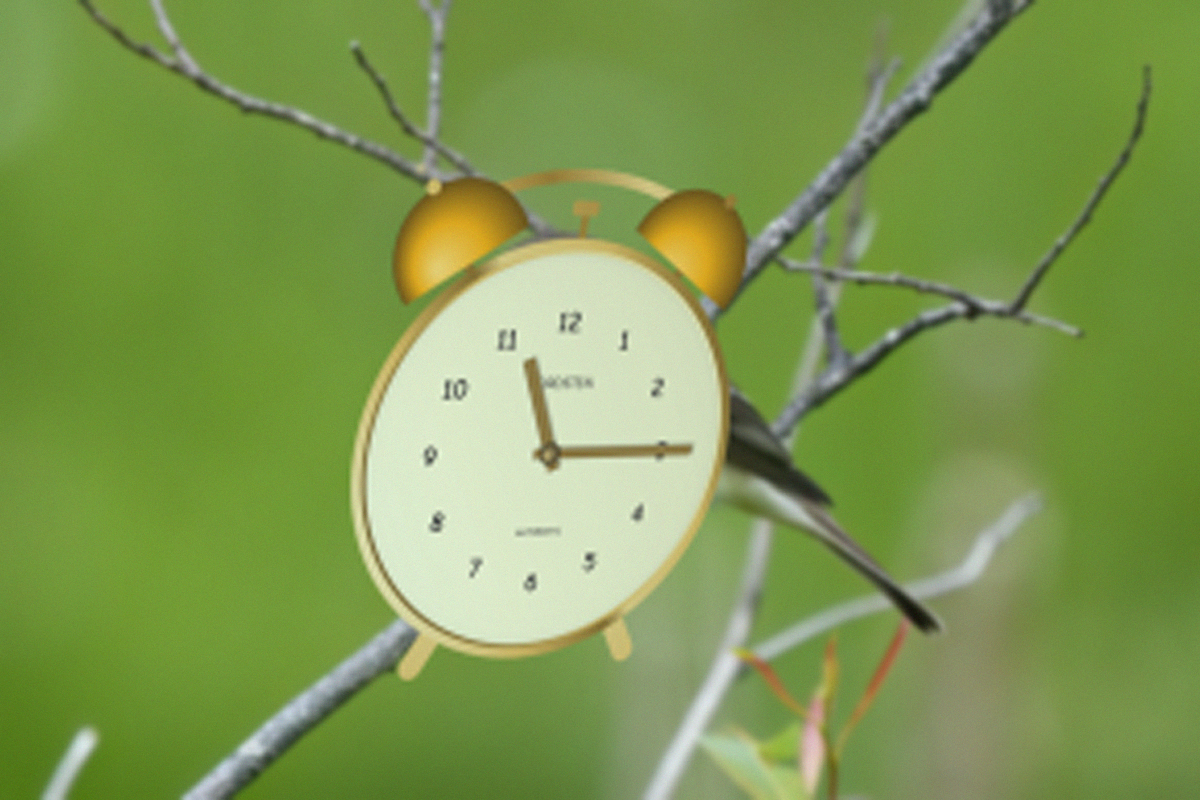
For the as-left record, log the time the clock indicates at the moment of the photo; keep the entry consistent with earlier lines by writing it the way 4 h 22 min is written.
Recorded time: 11 h 15 min
